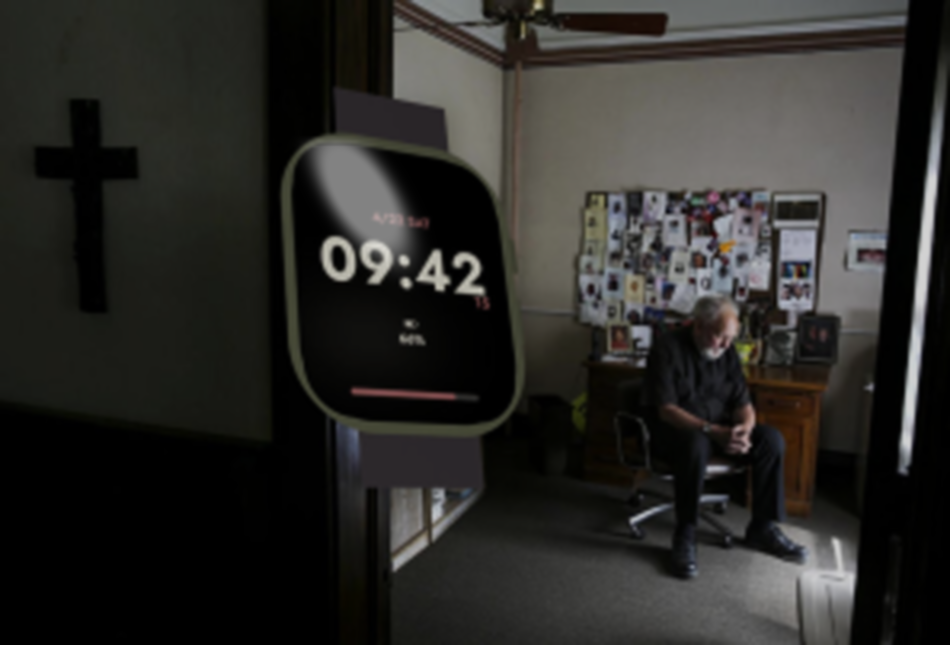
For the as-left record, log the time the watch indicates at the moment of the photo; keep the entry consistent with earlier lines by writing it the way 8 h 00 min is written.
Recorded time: 9 h 42 min
